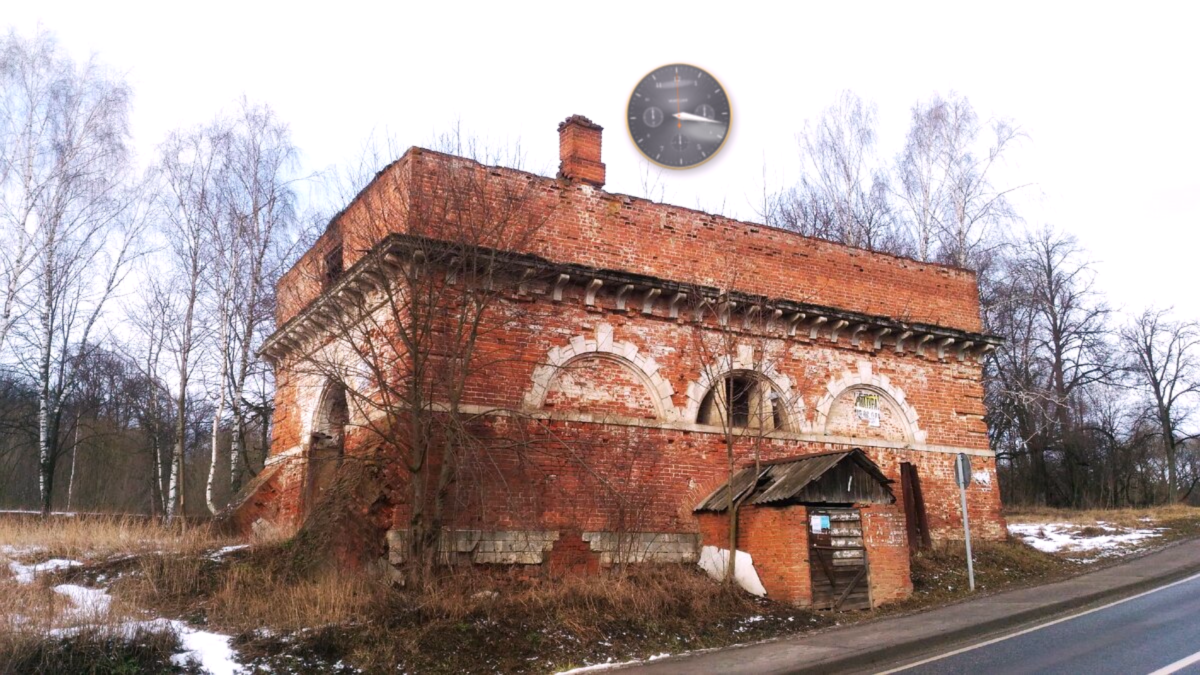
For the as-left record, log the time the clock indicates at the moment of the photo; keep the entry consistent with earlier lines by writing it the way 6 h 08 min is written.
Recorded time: 3 h 17 min
